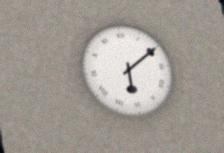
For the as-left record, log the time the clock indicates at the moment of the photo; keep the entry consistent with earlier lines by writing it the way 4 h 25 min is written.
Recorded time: 6 h 10 min
